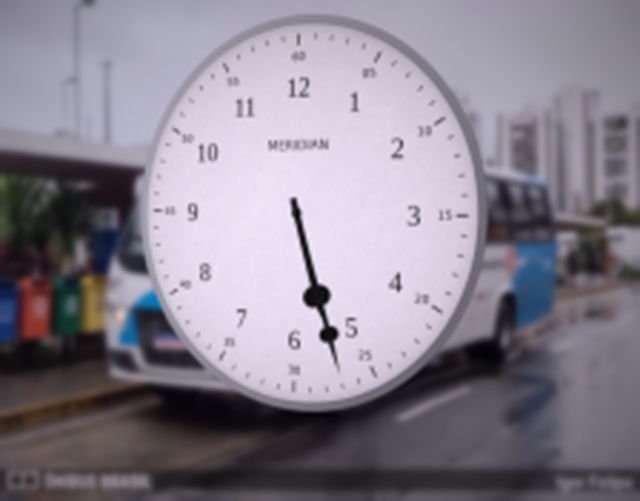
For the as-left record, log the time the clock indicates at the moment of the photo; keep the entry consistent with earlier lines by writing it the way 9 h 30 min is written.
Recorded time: 5 h 27 min
